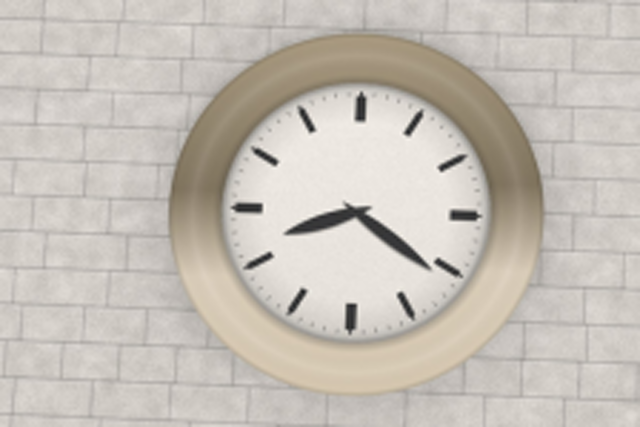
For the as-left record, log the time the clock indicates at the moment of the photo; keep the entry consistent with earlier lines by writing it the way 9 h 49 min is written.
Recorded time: 8 h 21 min
